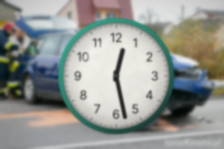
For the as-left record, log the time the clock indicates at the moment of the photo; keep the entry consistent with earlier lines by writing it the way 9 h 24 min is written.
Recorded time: 12 h 28 min
